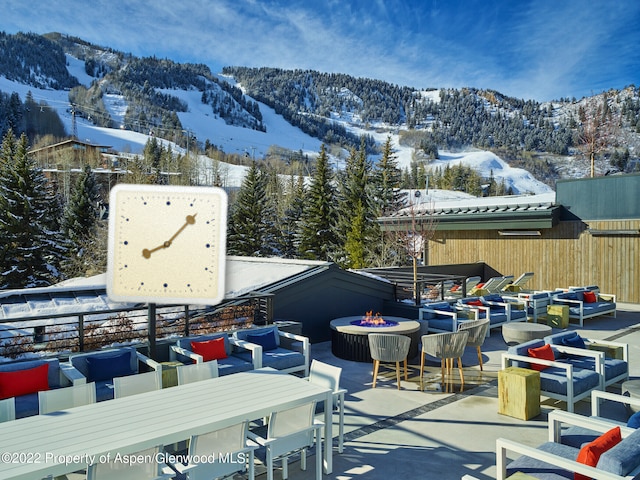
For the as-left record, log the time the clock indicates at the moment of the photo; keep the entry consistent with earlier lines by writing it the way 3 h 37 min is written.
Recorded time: 8 h 07 min
